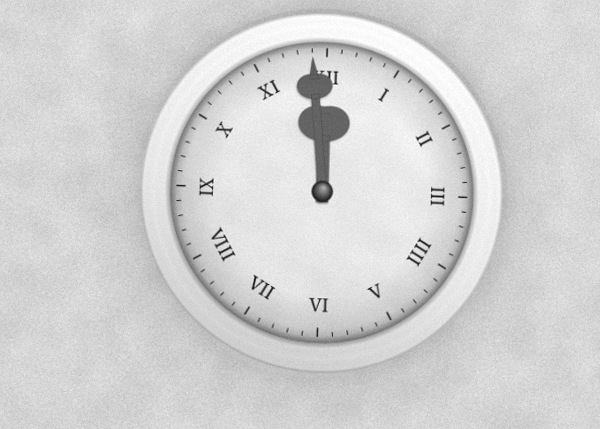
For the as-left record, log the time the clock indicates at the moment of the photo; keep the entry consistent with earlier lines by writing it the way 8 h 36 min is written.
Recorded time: 11 h 59 min
